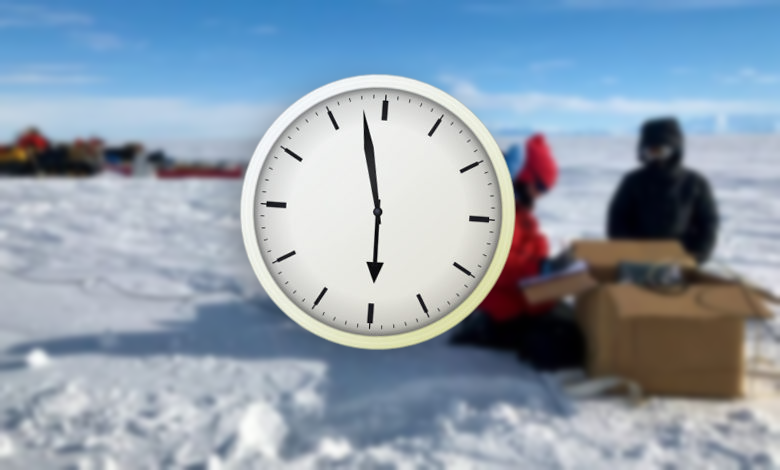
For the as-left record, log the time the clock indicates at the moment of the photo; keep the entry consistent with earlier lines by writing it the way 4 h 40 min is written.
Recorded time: 5 h 58 min
